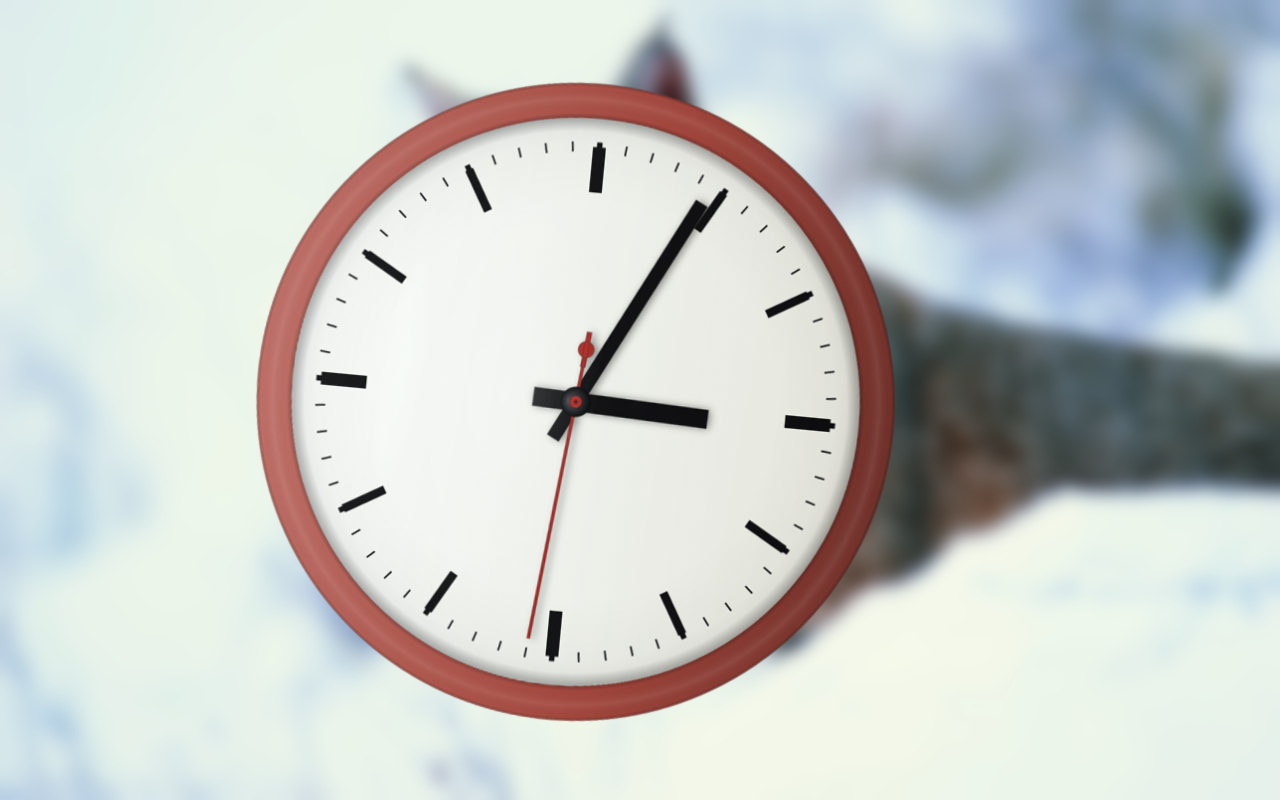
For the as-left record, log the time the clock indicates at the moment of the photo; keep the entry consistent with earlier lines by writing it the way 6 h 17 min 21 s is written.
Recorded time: 3 h 04 min 31 s
